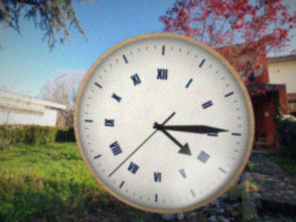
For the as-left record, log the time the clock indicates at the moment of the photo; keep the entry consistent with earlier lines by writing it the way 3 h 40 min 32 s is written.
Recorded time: 4 h 14 min 37 s
